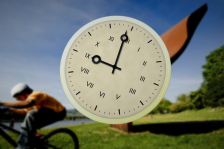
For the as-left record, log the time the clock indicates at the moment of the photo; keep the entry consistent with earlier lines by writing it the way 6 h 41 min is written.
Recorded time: 8 h 59 min
